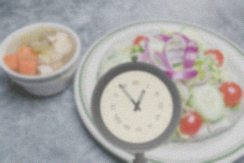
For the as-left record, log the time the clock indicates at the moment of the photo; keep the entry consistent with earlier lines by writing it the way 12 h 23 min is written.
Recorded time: 12 h 54 min
